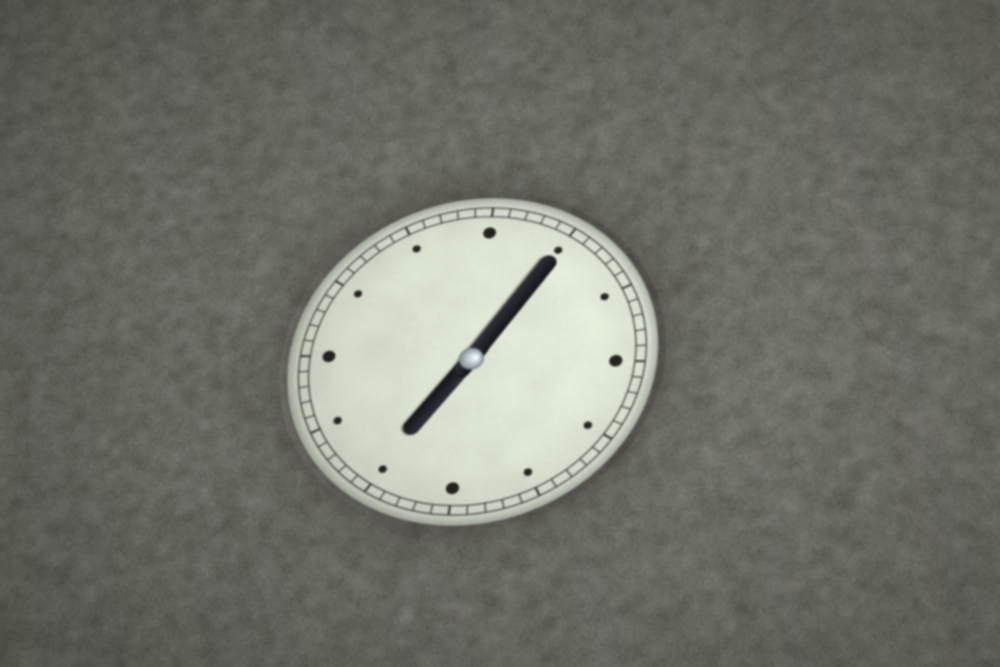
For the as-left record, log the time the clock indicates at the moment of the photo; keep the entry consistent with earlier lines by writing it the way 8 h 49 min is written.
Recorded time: 7 h 05 min
